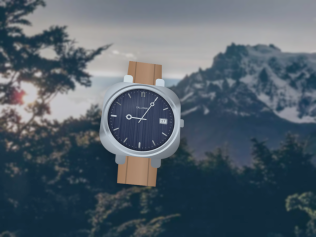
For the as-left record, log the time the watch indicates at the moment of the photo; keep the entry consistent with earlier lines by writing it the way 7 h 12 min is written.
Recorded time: 9 h 05 min
